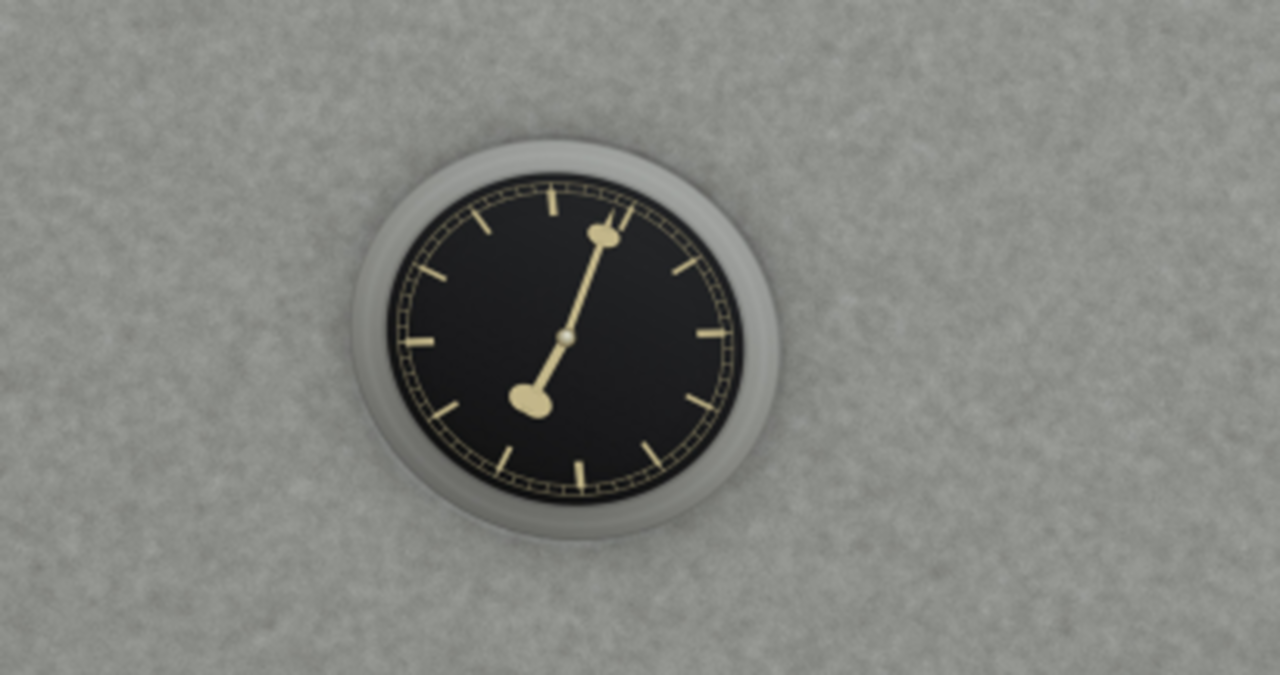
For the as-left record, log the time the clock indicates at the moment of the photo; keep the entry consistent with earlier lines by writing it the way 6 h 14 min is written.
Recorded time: 7 h 04 min
